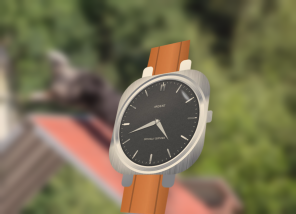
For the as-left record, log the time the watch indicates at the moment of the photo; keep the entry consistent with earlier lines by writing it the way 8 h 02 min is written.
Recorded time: 4 h 42 min
